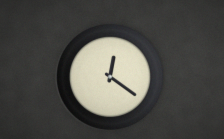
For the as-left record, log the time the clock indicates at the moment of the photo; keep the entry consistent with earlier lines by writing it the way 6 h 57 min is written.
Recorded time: 12 h 21 min
